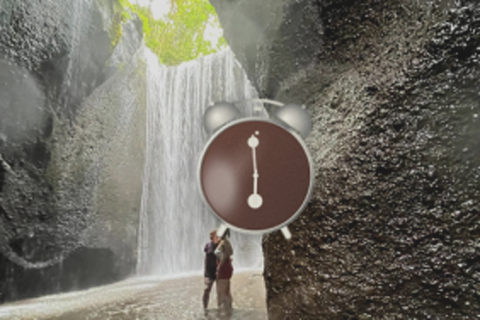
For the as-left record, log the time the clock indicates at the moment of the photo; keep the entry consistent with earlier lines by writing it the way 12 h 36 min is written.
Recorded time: 5 h 59 min
